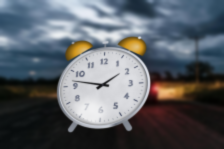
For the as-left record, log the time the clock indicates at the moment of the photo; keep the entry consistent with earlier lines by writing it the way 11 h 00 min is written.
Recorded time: 1 h 47 min
